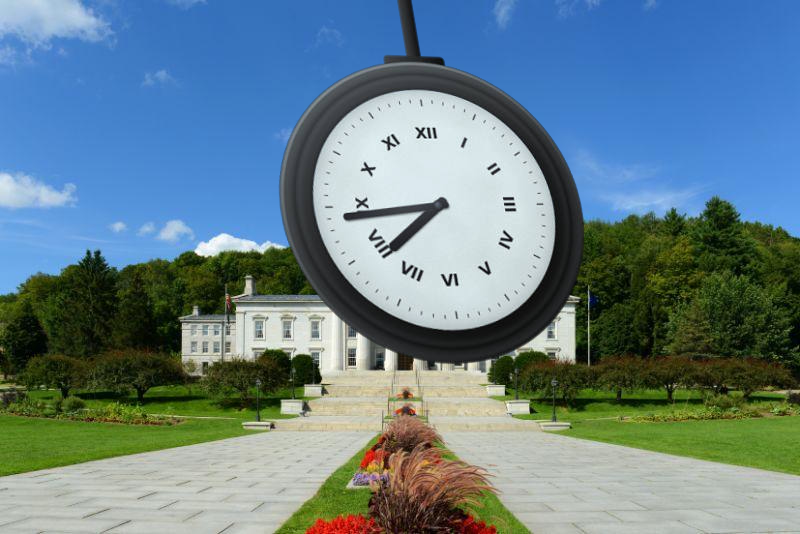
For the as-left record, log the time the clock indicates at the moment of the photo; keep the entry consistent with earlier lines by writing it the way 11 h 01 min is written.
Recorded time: 7 h 44 min
